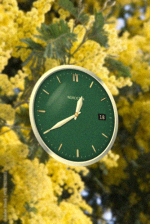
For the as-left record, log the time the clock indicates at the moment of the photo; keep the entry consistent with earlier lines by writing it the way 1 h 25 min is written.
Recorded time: 12 h 40 min
